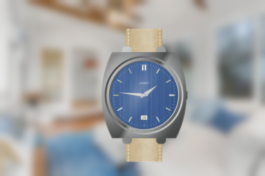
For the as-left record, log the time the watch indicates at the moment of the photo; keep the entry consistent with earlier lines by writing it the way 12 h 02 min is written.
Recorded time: 1 h 46 min
